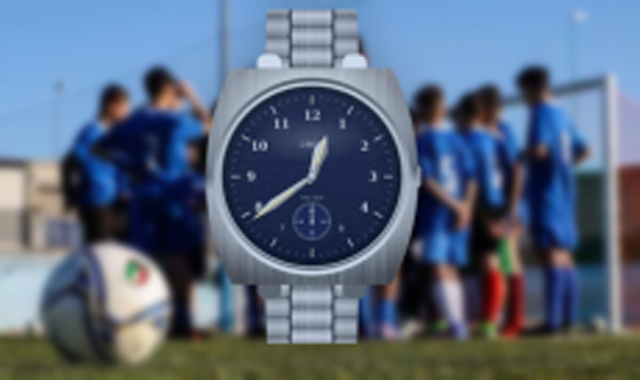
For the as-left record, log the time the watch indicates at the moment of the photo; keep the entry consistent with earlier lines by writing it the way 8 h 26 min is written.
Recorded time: 12 h 39 min
